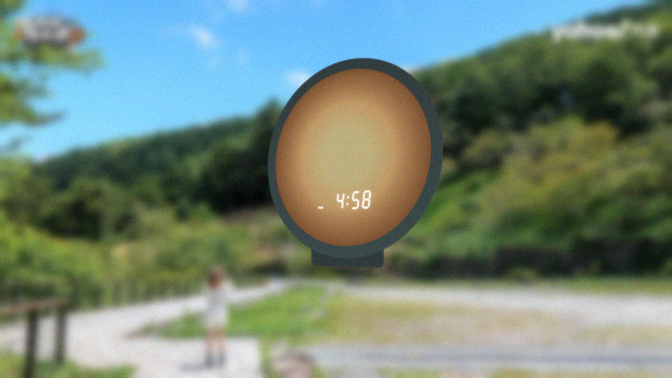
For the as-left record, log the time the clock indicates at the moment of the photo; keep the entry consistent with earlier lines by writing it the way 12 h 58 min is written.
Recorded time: 4 h 58 min
